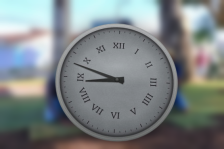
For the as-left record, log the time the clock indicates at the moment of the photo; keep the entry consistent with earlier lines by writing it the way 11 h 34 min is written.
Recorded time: 8 h 48 min
